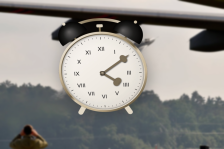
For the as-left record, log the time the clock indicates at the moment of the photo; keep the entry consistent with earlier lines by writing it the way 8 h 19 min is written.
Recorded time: 4 h 09 min
